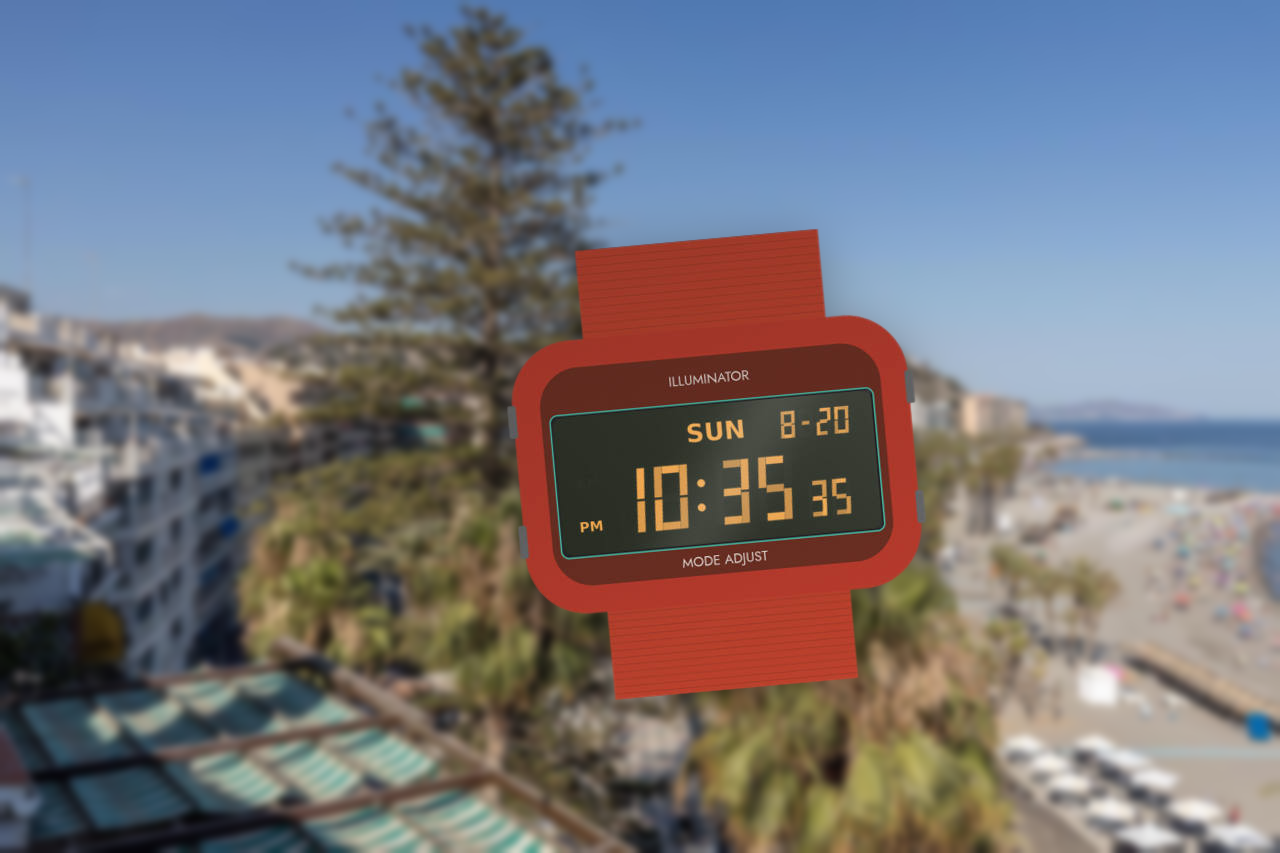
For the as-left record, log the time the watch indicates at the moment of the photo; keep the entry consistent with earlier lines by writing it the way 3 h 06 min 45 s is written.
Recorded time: 10 h 35 min 35 s
